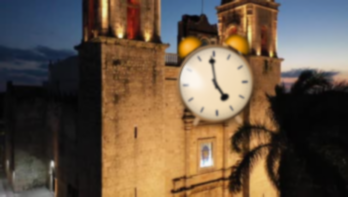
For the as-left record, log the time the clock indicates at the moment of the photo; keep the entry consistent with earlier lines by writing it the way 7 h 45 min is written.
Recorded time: 4 h 59 min
